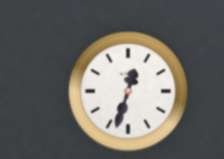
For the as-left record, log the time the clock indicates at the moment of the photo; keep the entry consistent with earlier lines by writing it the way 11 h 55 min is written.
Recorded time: 12 h 33 min
